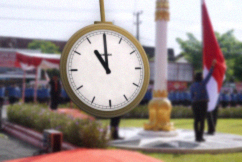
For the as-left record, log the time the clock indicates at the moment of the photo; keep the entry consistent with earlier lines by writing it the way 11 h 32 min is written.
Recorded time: 11 h 00 min
